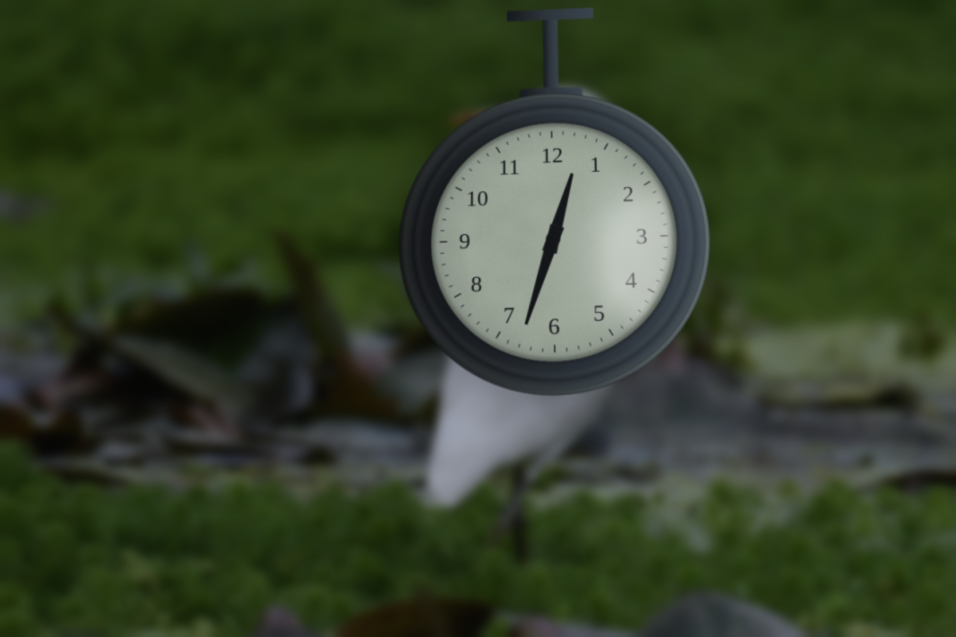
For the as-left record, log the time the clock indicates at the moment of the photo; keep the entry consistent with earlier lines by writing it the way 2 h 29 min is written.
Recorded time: 12 h 33 min
